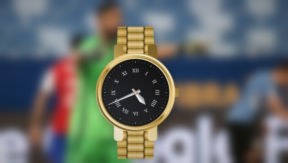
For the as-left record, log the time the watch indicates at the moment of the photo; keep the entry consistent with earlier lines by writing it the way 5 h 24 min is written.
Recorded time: 4 h 41 min
